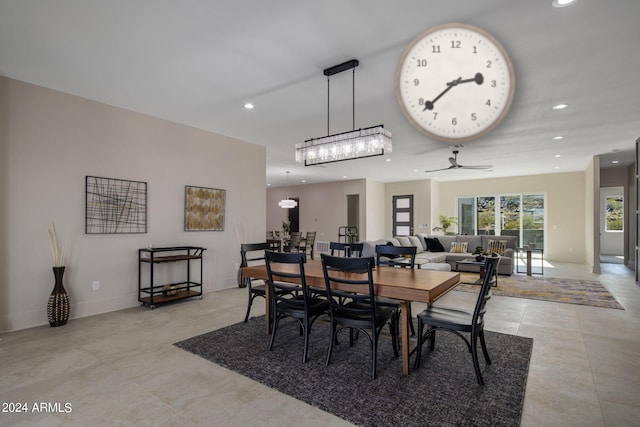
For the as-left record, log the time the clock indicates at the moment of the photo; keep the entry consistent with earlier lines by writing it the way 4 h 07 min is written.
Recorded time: 2 h 38 min
